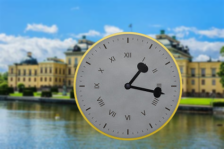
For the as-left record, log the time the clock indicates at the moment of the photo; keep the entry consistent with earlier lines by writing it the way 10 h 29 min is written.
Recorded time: 1 h 17 min
